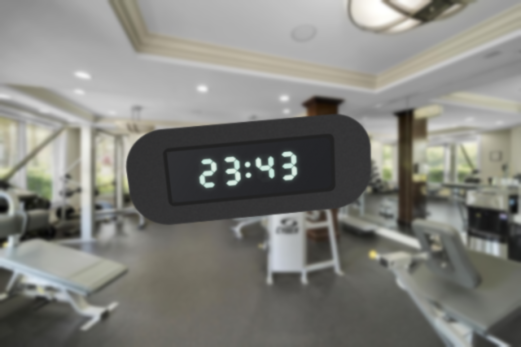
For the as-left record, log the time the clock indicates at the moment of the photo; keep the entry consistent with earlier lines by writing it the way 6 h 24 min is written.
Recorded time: 23 h 43 min
